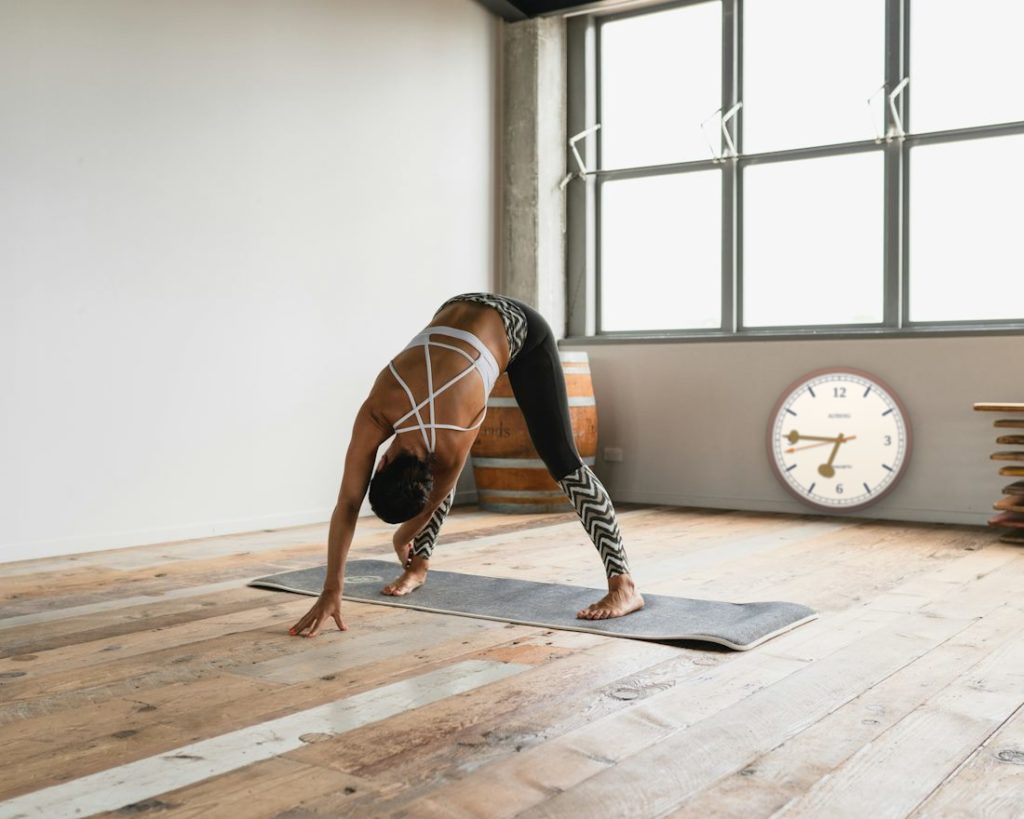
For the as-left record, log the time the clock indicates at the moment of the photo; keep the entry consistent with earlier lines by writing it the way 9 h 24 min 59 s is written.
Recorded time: 6 h 45 min 43 s
